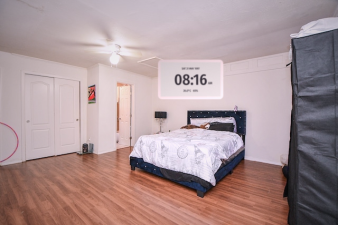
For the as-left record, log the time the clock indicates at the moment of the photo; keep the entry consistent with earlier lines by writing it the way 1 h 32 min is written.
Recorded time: 8 h 16 min
